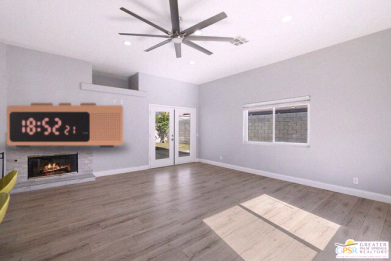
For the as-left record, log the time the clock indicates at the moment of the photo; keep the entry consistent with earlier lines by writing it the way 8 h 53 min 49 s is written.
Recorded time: 18 h 52 min 21 s
